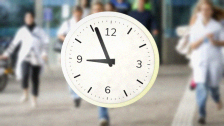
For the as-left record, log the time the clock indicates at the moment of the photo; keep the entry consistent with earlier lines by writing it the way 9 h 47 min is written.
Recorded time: 8 h 56 min
